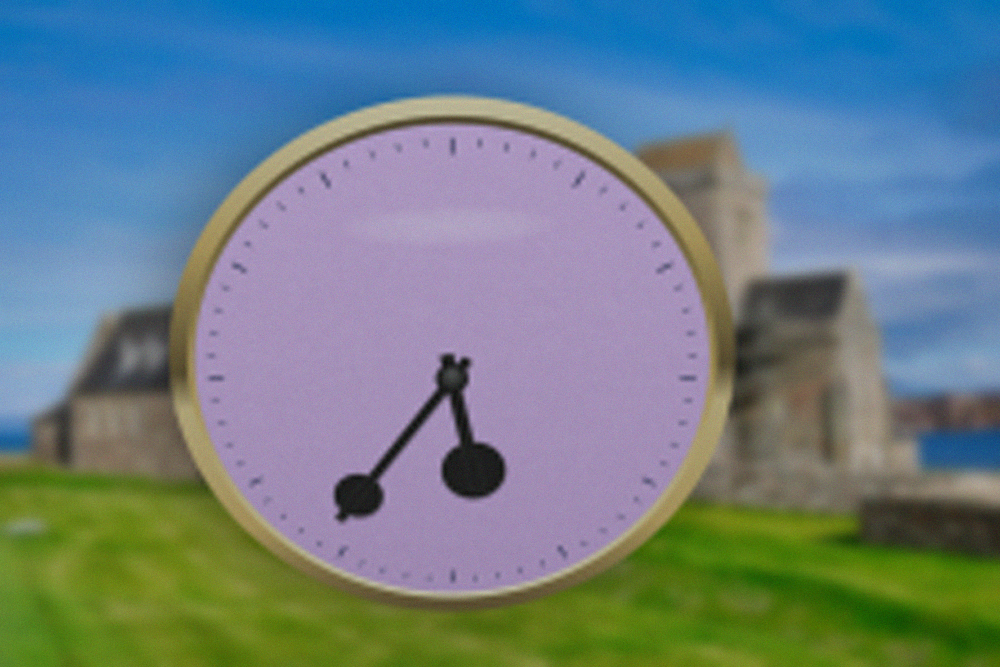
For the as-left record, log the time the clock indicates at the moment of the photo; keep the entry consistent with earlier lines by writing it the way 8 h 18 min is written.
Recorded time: 5 h 36 min
